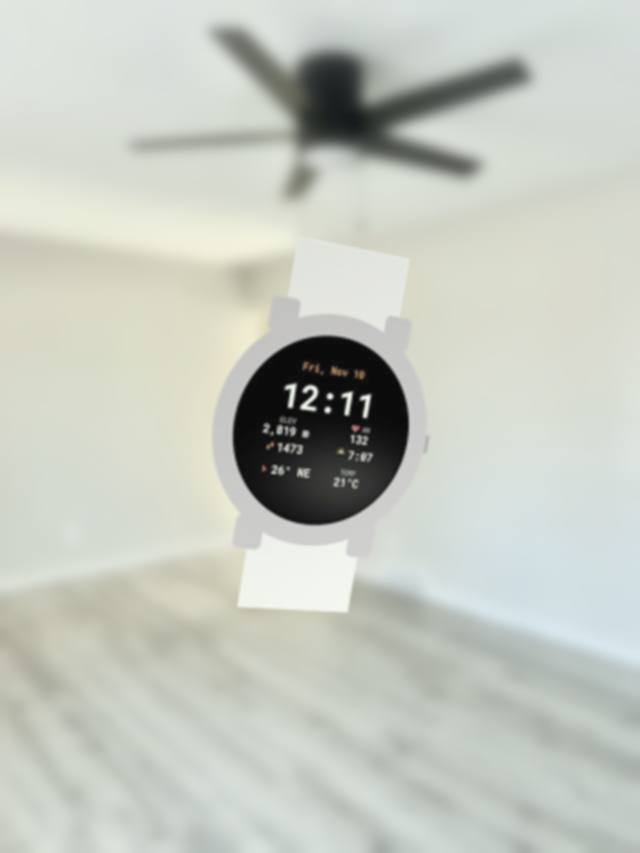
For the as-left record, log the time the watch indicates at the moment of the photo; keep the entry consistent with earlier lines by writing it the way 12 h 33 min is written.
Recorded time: 12 h 11 min
